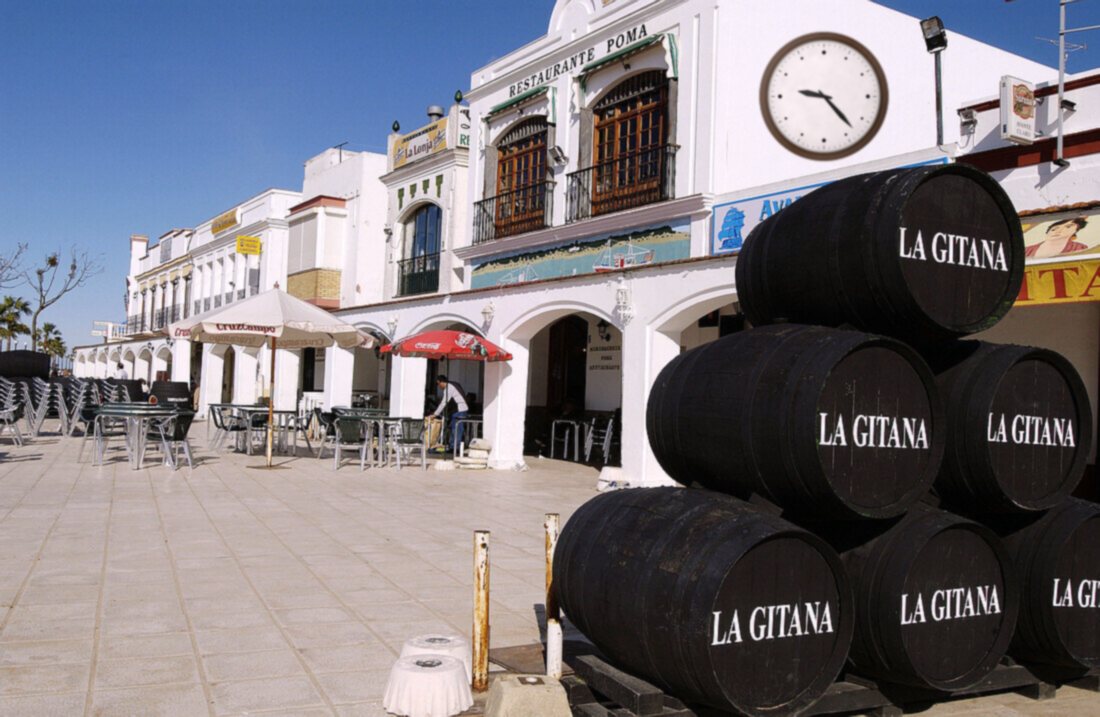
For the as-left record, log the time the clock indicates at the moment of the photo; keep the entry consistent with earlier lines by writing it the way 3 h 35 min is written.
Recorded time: 9 h 23 min
